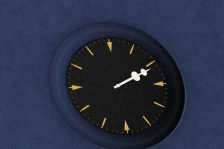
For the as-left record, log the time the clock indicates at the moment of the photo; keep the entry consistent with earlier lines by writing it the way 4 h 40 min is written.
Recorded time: 2 h 11 min
